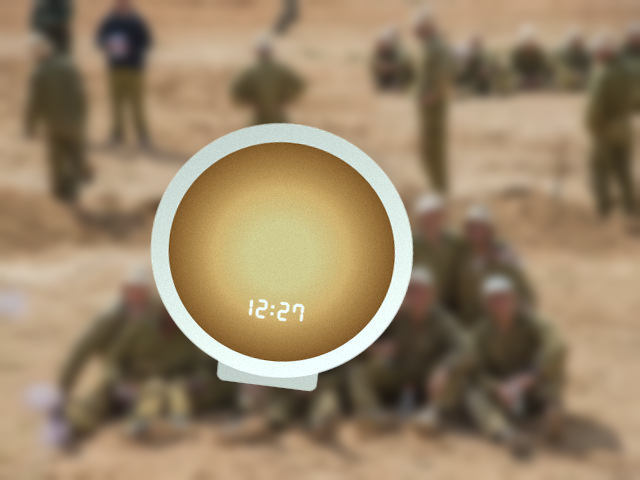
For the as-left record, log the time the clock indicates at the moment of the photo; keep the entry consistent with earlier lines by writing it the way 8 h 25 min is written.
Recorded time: 12 h 27 min
